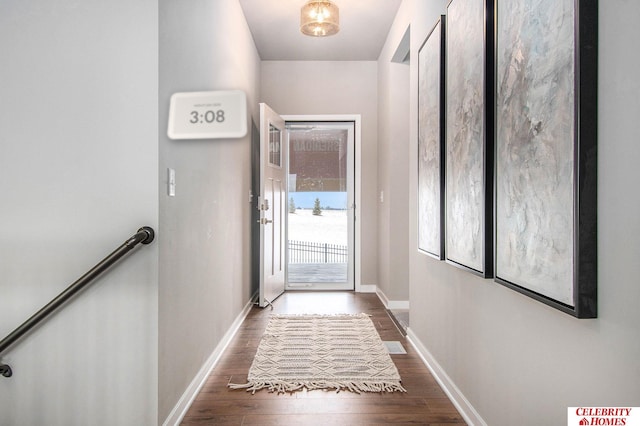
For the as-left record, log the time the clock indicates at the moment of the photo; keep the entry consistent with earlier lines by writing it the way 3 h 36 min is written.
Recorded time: 3 h 08 min
